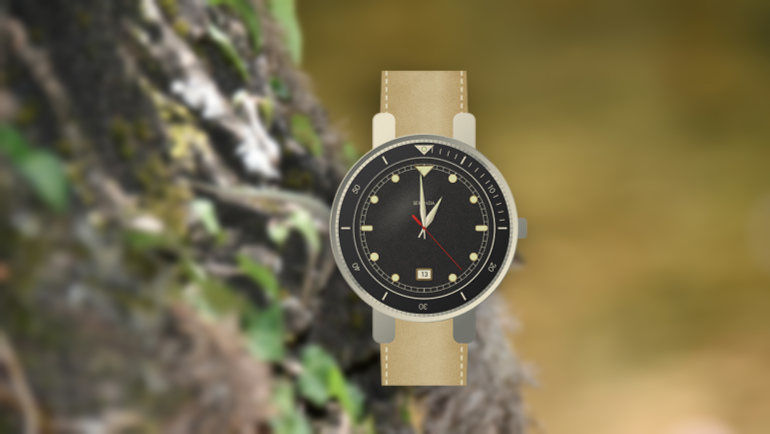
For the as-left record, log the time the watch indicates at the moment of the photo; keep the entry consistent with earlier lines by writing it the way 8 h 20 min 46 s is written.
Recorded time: 12 h 59 min 23 s
